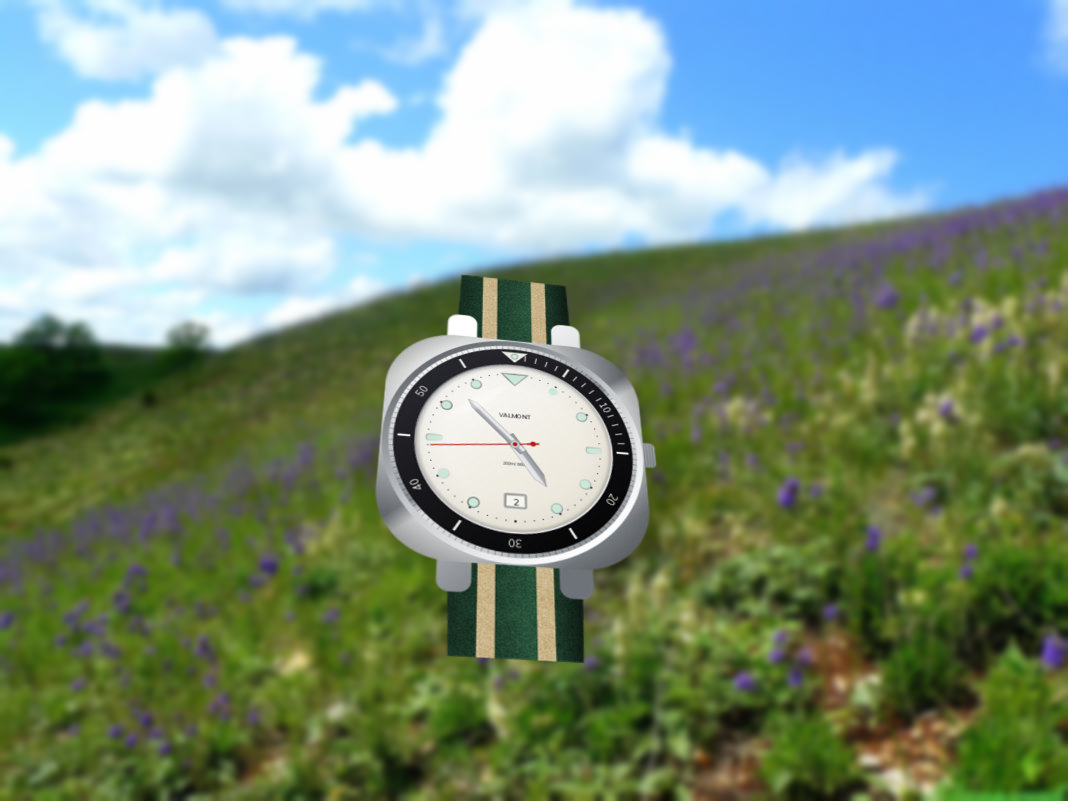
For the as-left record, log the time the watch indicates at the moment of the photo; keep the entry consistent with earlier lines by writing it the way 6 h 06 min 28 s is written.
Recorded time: 4 h 52 min 44 s
